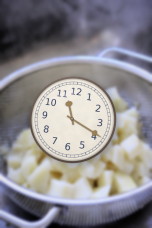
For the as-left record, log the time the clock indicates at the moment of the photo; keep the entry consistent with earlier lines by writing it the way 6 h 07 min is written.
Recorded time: 11 h 19 min
